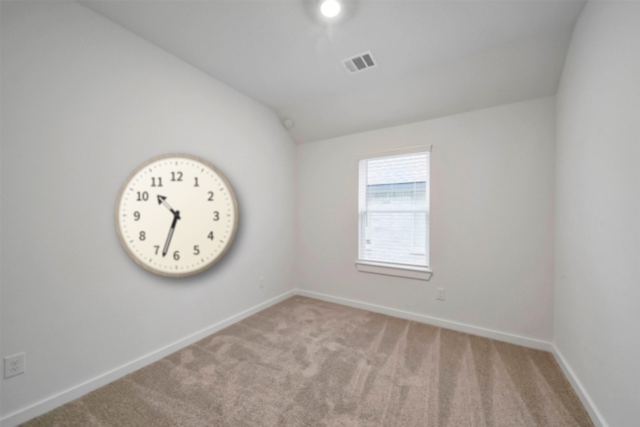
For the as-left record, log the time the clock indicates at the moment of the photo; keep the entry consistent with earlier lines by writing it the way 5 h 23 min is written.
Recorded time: 10 h 33 min
